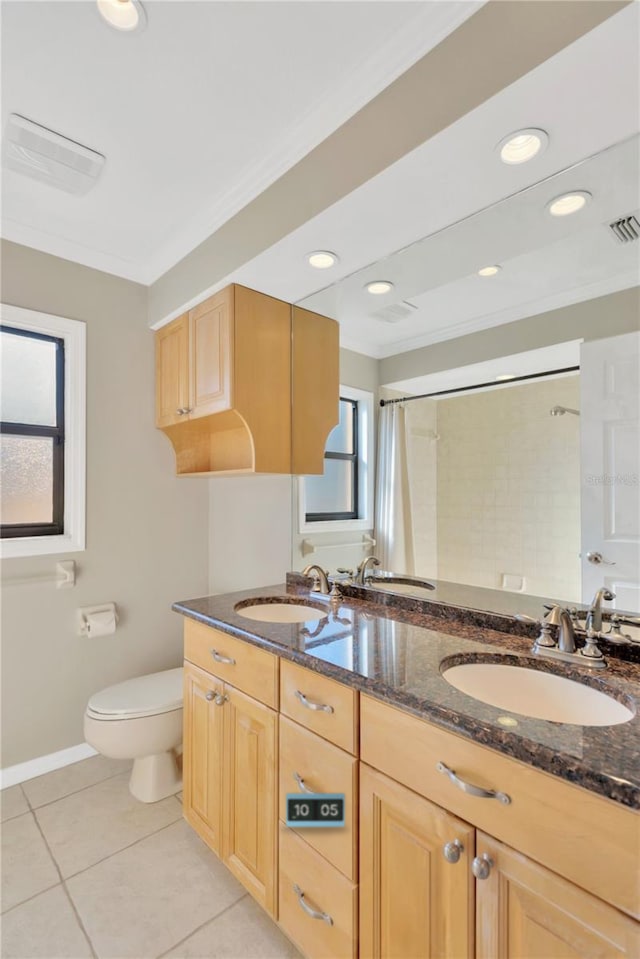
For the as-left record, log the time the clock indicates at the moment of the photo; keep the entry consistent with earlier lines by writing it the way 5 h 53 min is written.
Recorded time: 10 h 05 min
